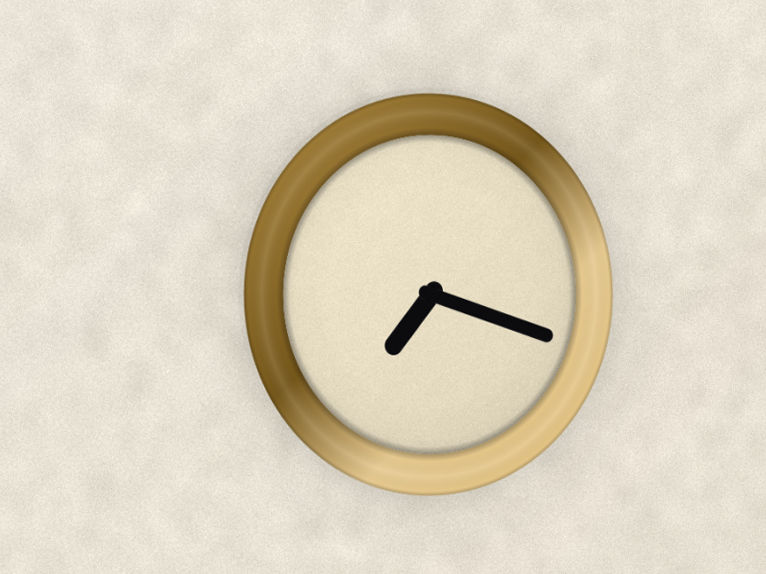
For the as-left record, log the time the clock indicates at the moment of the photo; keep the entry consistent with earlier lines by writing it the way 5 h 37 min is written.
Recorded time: 7 h 18 min
